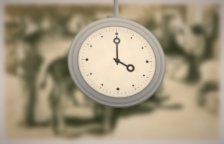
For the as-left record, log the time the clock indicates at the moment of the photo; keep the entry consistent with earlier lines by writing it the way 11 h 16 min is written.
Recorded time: 4 h 00 min
